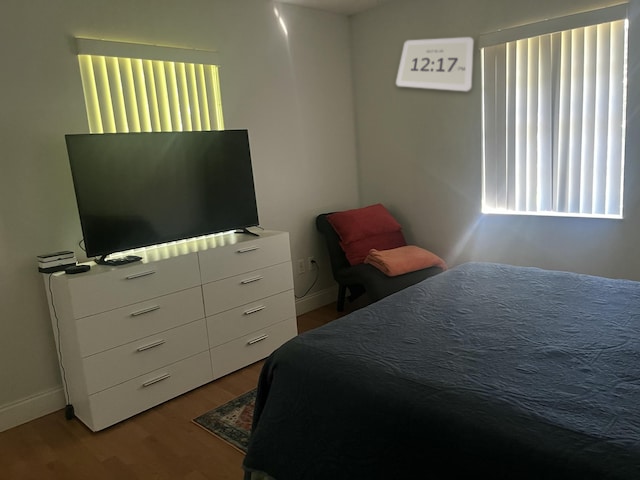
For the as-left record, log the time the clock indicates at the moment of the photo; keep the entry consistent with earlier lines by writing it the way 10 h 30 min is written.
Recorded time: 12 h 17 min
